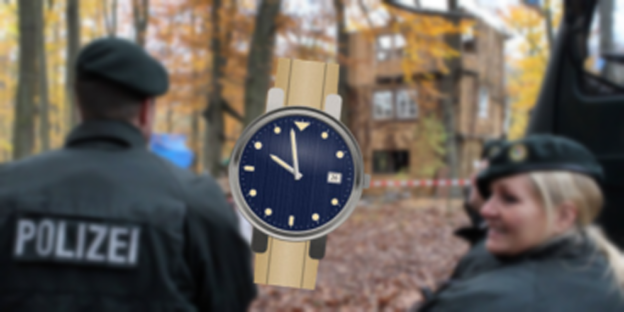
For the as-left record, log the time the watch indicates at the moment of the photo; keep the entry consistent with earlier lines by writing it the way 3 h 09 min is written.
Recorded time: 9 h 58 min
